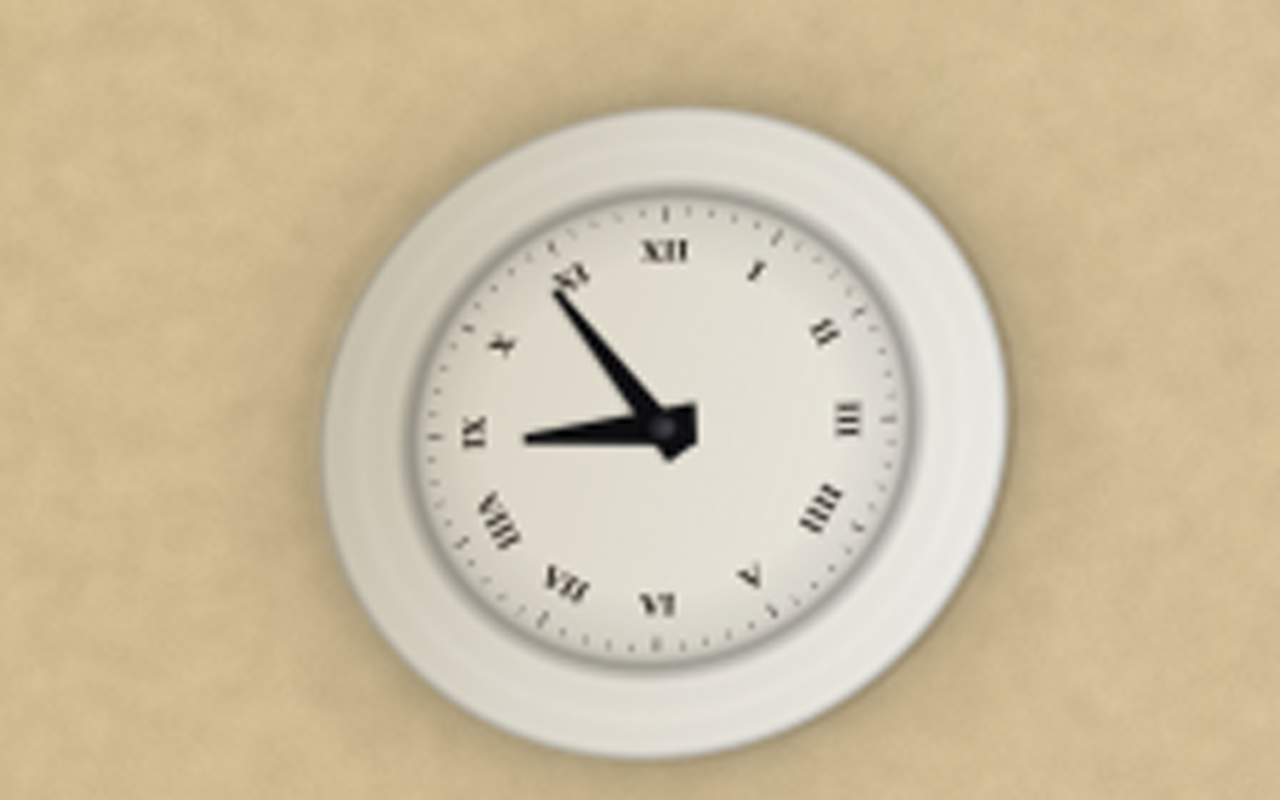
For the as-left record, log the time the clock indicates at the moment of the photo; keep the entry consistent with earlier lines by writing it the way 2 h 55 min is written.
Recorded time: 8 h 54 min
